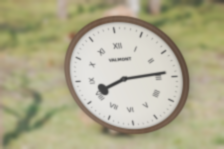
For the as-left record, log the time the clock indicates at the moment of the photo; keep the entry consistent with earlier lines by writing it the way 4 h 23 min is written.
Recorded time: 8 h 14 min
